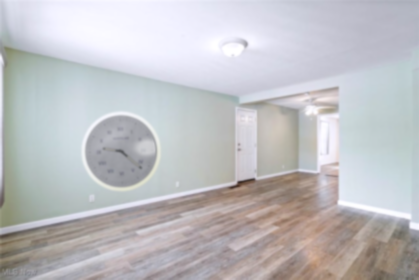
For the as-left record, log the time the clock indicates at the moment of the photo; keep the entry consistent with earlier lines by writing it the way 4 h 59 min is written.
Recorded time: 9 h 22 min
